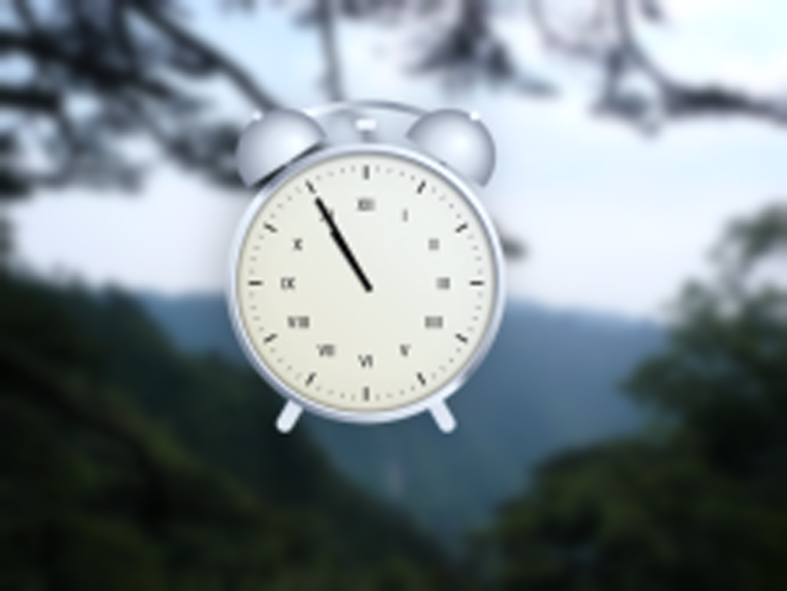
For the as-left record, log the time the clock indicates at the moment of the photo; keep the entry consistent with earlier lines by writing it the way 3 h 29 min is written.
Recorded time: 10 h 55 min
